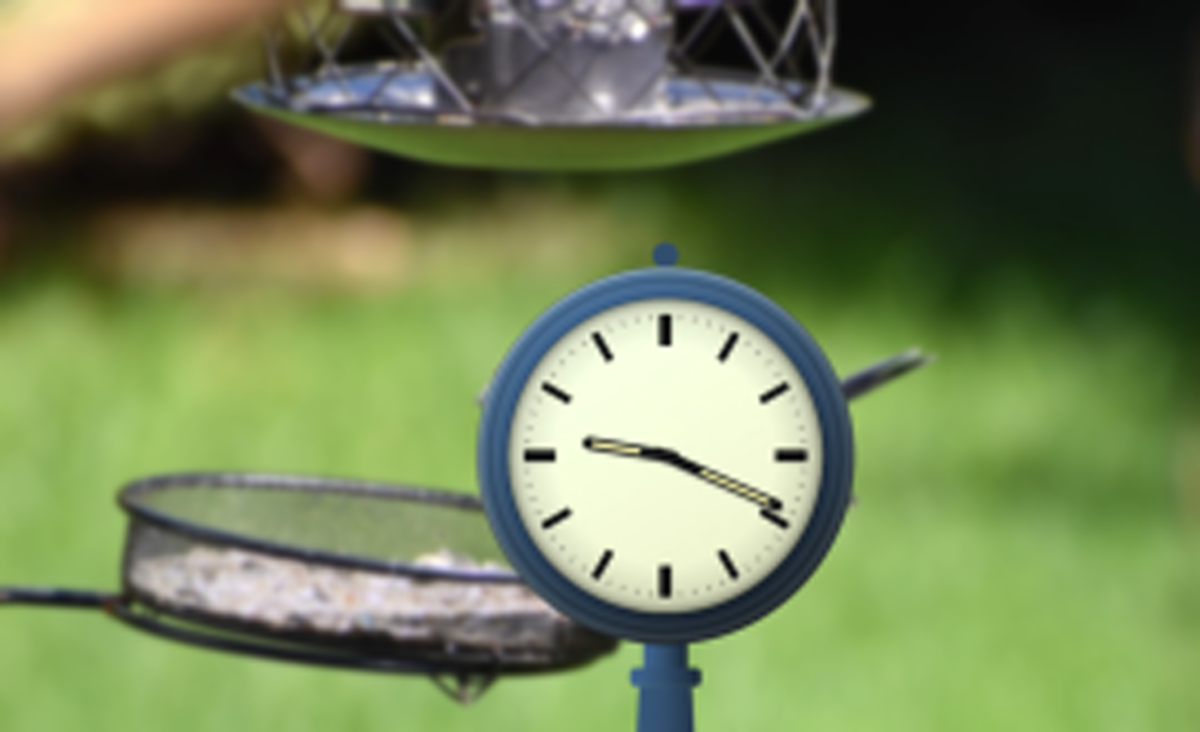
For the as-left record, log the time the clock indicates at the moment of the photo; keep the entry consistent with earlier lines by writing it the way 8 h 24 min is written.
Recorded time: 9 h 19 min
